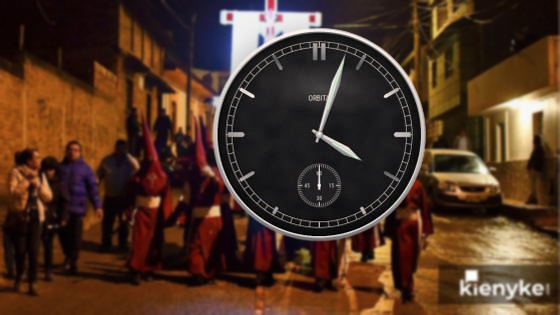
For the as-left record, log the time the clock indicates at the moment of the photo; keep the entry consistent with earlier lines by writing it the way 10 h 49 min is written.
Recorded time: 4 h 03 min
